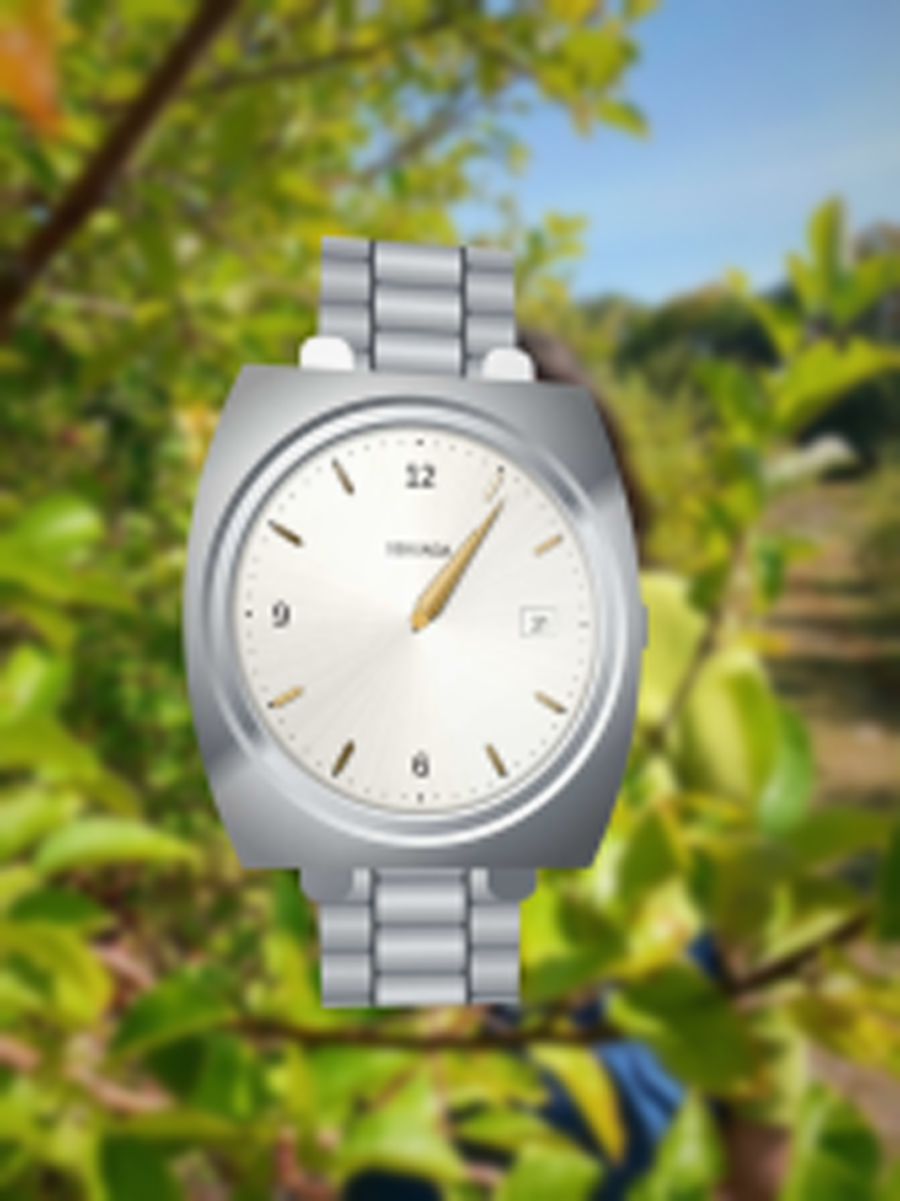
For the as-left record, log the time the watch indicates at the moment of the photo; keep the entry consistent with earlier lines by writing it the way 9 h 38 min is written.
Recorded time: 1 h 06 min
